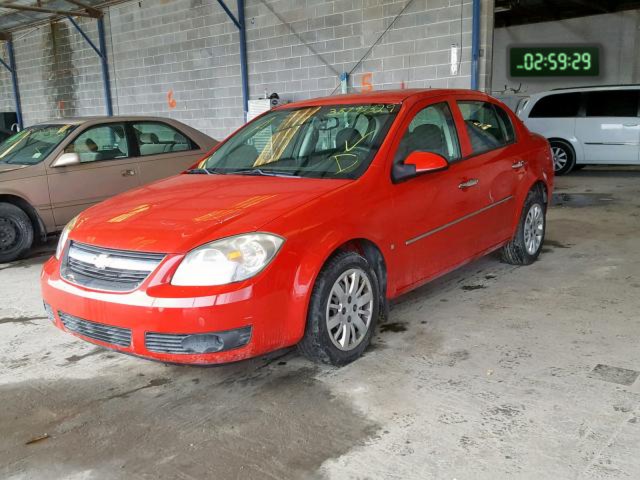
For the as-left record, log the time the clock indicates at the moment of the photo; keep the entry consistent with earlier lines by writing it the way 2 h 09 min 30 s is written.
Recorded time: 2 h 59 min 29 s
